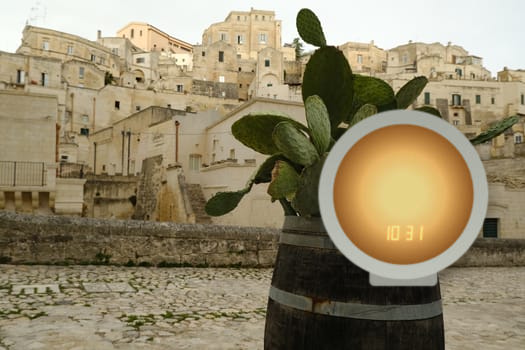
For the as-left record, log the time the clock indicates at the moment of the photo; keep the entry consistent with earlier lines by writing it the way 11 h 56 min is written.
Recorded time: 10 h 31 min
